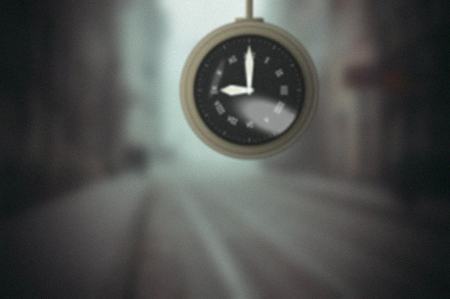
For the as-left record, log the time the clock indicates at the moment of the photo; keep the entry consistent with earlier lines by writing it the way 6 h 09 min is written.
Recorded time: 9 h 00 min
